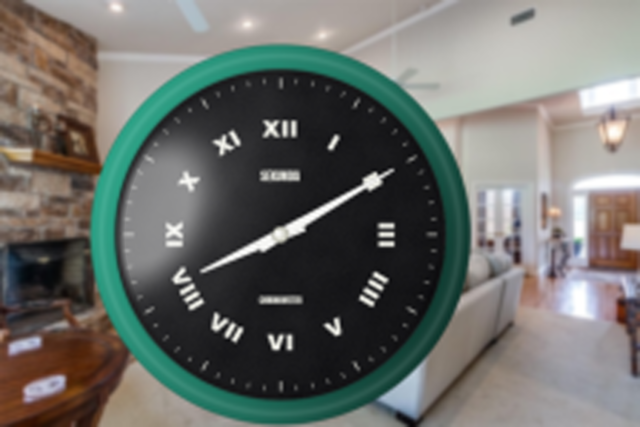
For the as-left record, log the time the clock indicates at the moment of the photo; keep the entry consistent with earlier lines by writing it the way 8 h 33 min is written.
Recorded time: 8 h 10 min
